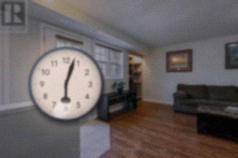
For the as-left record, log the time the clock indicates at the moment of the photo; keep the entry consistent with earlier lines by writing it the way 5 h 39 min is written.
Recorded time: 6 h 03 min
